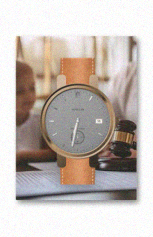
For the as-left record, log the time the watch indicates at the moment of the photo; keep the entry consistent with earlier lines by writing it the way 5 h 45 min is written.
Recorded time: 6 h 32 min
